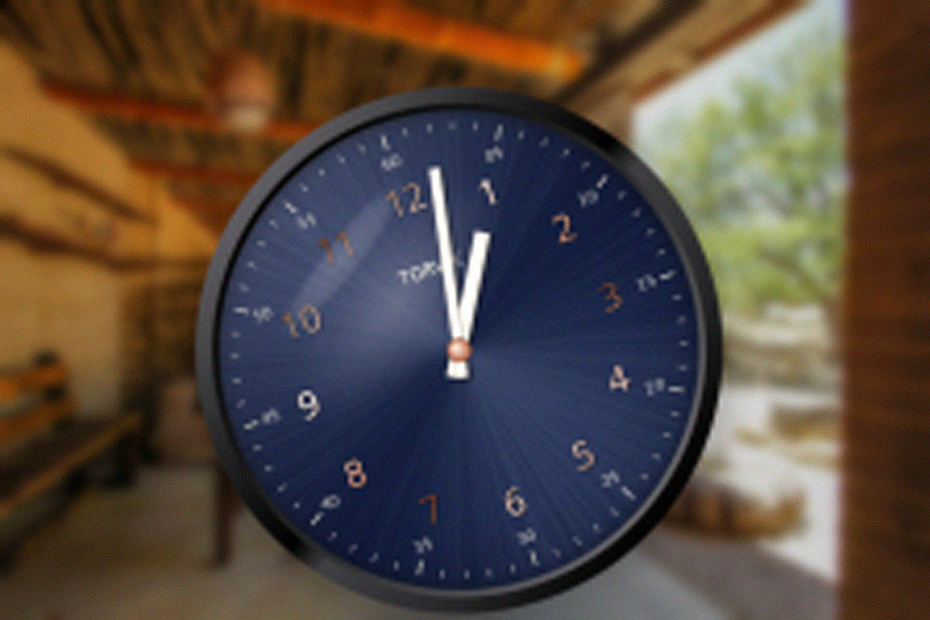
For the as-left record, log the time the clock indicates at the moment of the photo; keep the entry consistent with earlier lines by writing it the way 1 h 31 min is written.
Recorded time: 1 h 02 min
